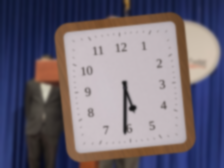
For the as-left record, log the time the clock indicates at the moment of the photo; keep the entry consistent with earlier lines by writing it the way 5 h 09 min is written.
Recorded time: 5 h 31 min
